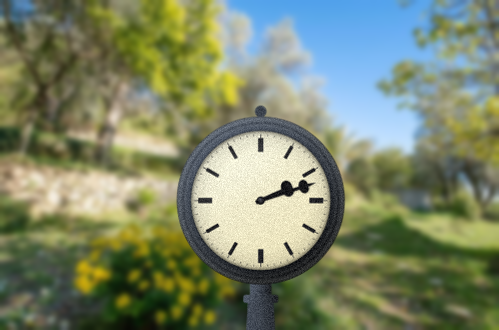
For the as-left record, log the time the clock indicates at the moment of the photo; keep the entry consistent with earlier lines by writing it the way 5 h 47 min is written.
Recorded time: 2 h 12 min
